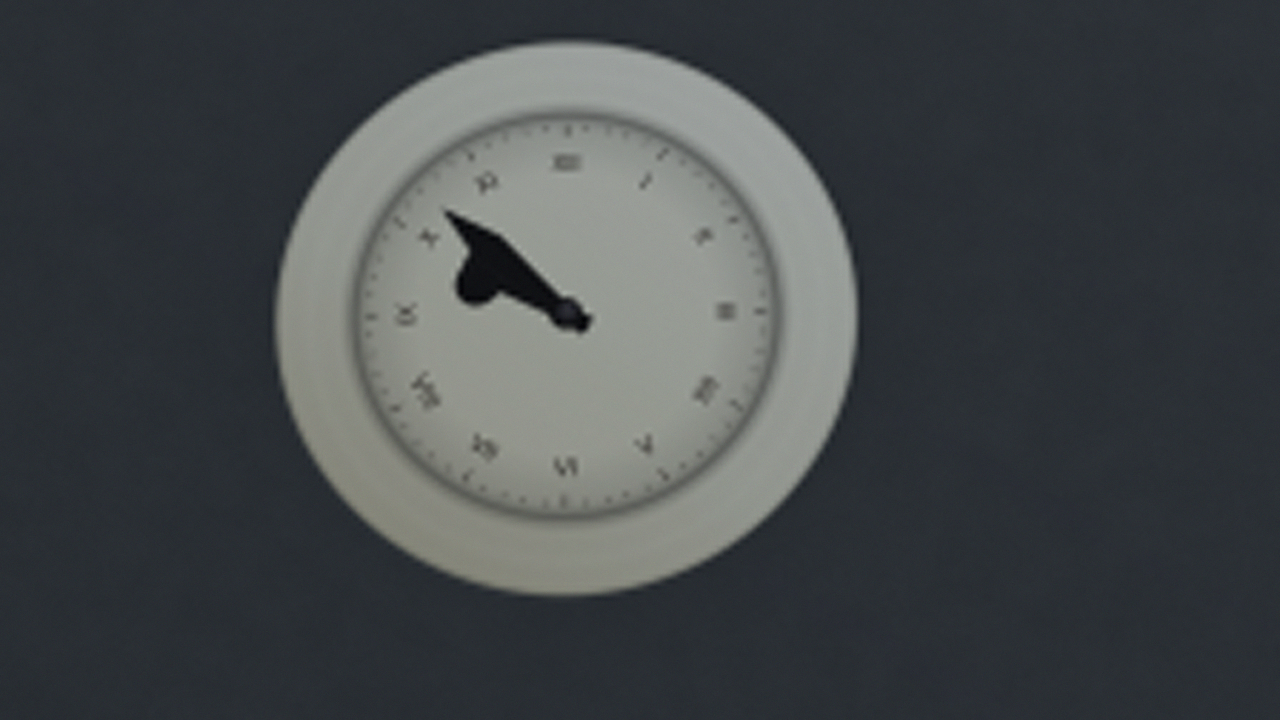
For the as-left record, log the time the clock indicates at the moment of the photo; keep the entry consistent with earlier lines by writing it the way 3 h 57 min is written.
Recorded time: 9 h 52 min
